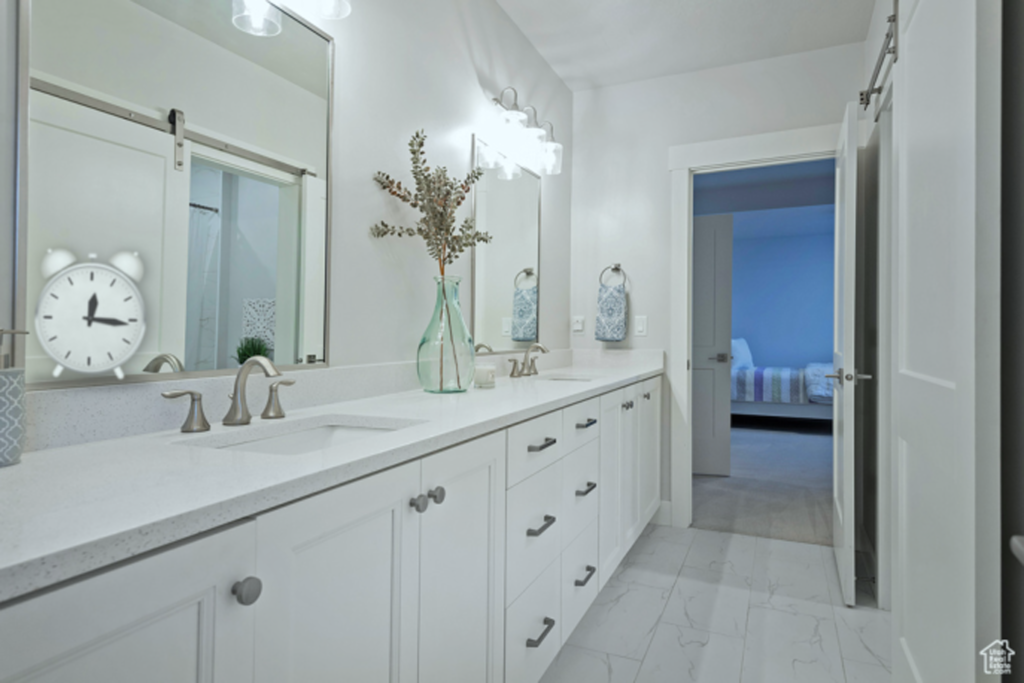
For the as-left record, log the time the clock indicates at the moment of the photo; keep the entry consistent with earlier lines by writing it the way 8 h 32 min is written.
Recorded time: 12 h 16 min
